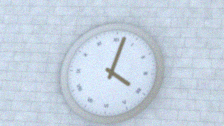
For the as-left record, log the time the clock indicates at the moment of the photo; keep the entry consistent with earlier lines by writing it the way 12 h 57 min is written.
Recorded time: 4 h 02 min
